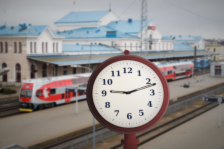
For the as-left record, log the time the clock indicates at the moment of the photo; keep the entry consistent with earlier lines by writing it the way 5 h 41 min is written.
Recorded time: 9 h 12 min
